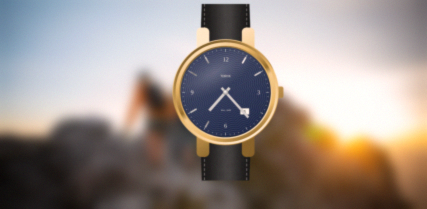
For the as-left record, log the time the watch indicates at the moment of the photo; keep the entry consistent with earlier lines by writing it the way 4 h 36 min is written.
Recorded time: 7 h 23 min
